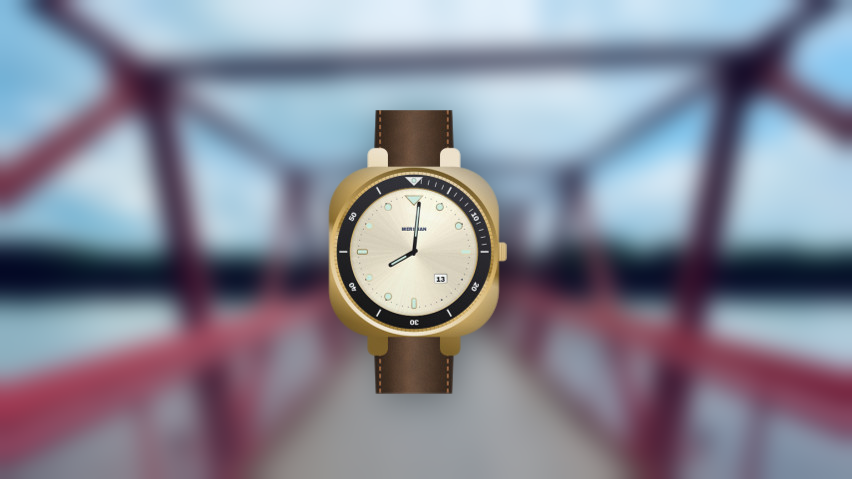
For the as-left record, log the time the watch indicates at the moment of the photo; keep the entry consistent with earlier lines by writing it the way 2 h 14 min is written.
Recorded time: 8 h 01 min
